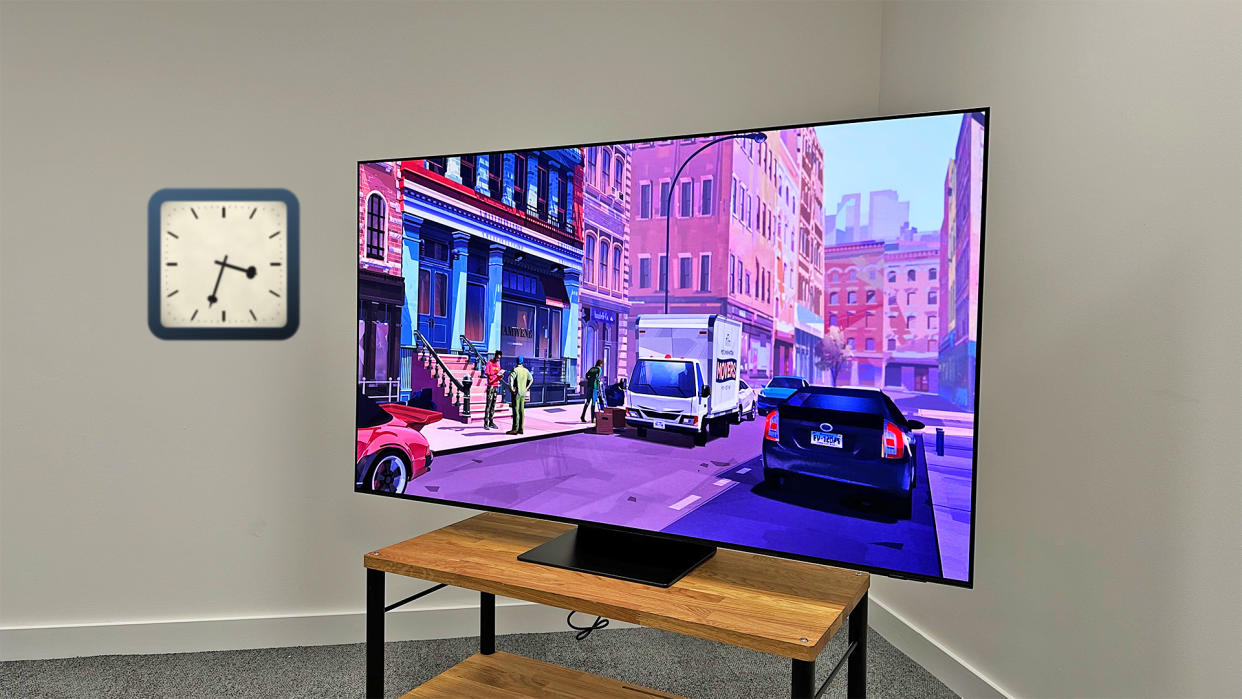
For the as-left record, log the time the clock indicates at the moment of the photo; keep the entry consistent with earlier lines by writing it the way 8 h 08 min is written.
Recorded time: 3 h 33 min
